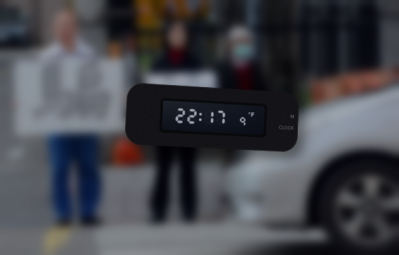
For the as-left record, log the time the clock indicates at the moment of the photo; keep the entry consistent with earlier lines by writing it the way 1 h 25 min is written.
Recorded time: 22 h 17 min
